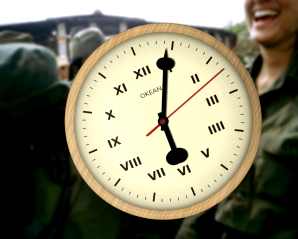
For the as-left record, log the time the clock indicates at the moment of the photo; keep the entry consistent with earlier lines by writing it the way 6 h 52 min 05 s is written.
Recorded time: 6 h 04 min 12 s
